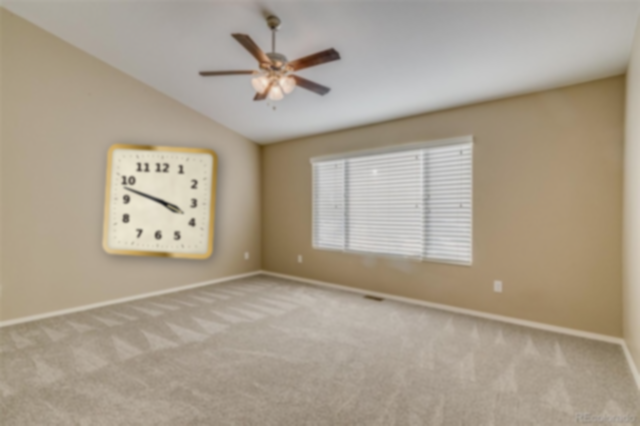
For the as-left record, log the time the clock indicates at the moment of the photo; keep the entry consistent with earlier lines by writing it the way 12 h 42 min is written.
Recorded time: 3 h 48 min
